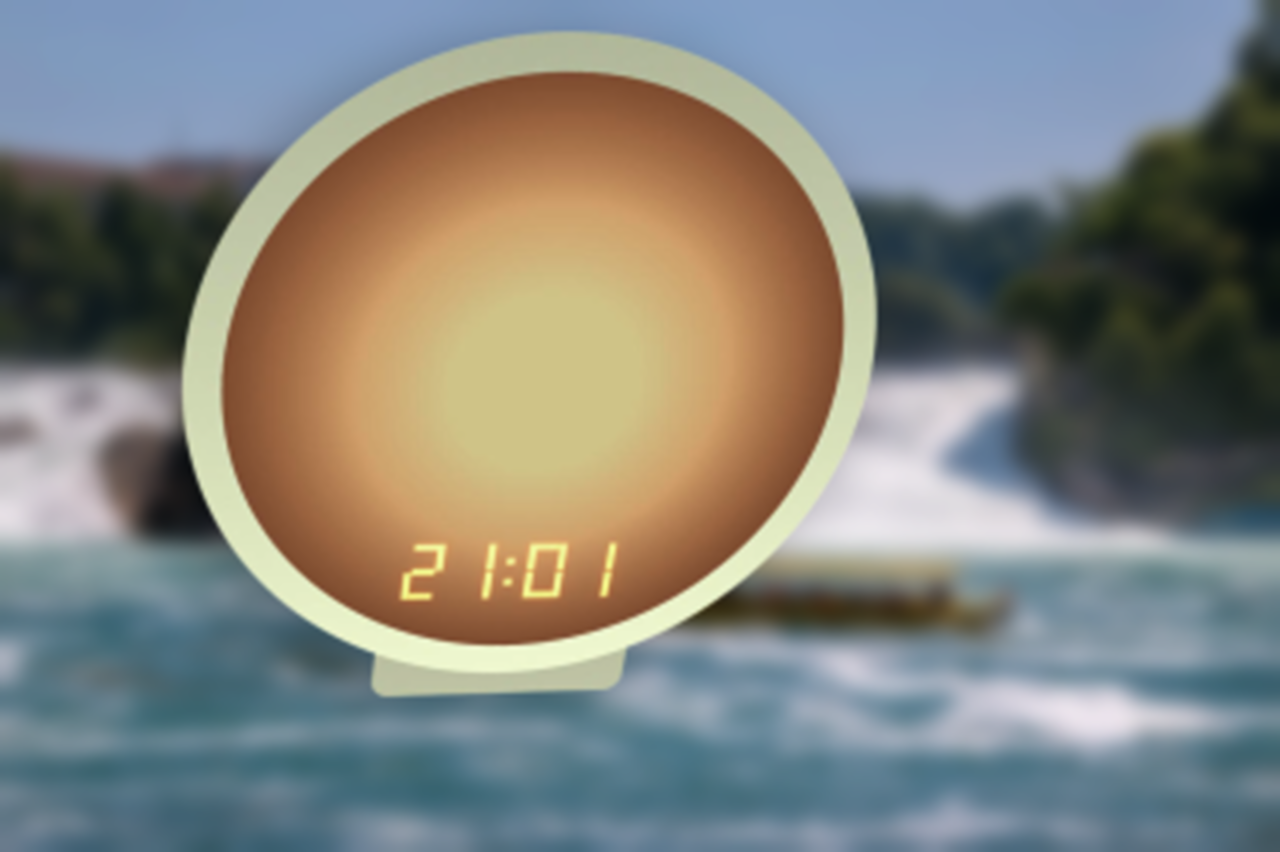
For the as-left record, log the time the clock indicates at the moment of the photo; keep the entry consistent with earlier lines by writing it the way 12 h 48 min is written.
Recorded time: 21 h 01 min
